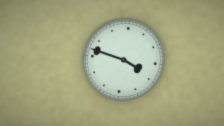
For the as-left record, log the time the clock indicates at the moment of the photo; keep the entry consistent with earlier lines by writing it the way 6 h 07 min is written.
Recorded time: 3 h 47 min
